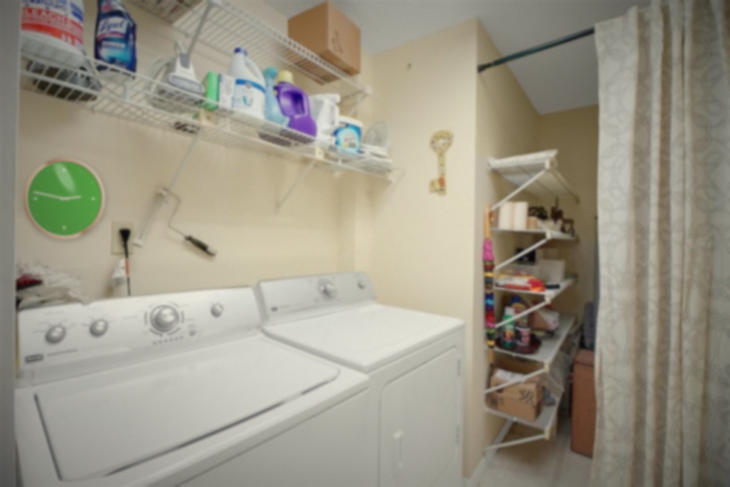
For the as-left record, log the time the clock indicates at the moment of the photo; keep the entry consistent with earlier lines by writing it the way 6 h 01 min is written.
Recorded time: 2 h 47 min
